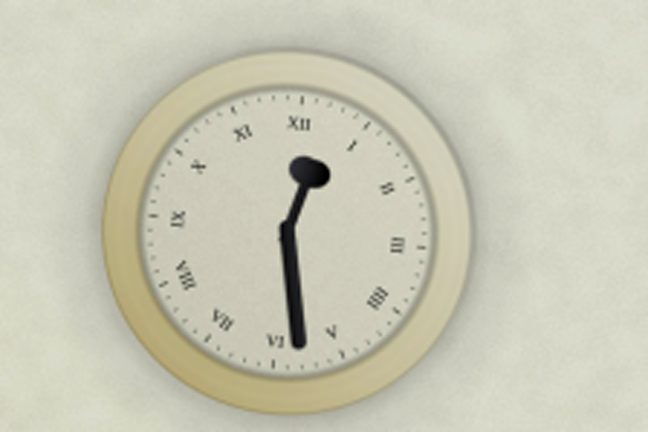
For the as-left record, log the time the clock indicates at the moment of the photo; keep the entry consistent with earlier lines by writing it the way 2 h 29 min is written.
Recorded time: 12 h 28 min
